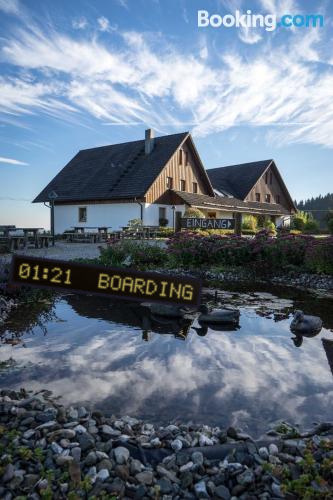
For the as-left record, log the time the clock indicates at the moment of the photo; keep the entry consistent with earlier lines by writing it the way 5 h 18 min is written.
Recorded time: 1 h 21 min
